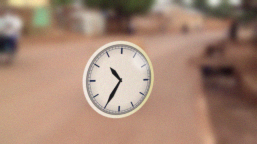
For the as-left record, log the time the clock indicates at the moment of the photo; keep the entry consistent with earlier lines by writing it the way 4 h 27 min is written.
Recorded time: 10 h 35 min
